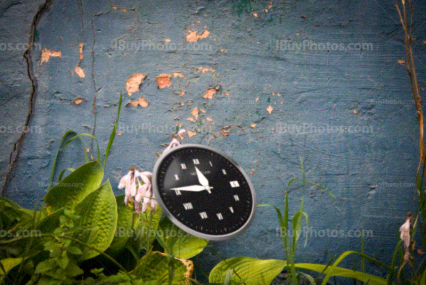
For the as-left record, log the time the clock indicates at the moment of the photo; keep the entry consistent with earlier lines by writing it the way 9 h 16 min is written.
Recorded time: 11 h 46 min
